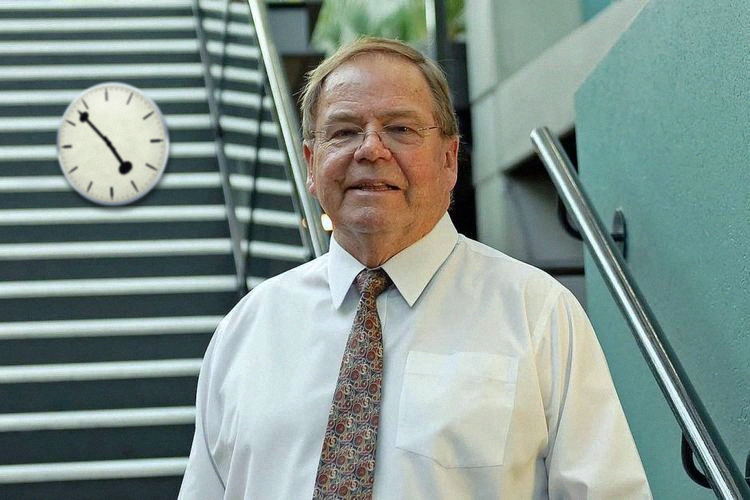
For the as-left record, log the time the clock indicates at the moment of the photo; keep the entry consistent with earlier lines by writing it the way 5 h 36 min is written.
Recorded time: 4 h 53 min
